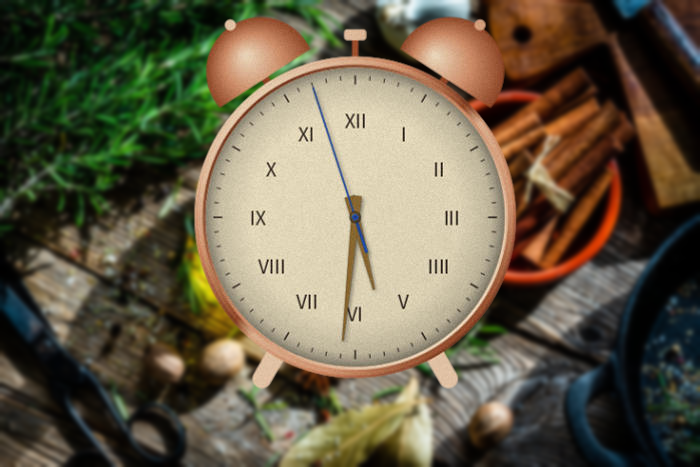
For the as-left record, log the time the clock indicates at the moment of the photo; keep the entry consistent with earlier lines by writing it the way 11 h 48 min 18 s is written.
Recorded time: 5 h 30 min 57 s
